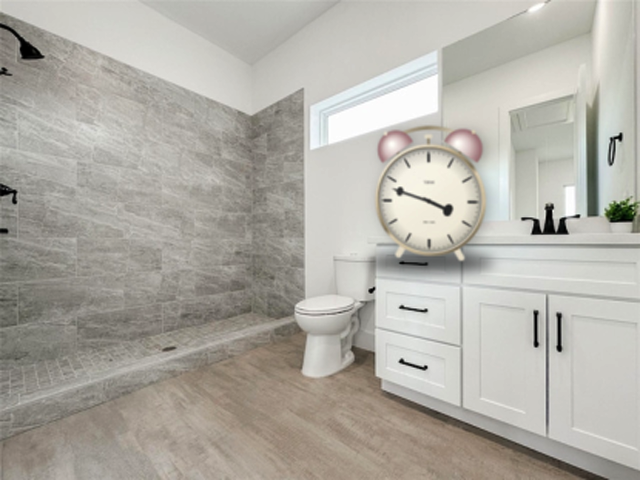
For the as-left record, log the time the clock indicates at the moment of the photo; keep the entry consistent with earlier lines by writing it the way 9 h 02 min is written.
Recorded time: 3 h 48 min
